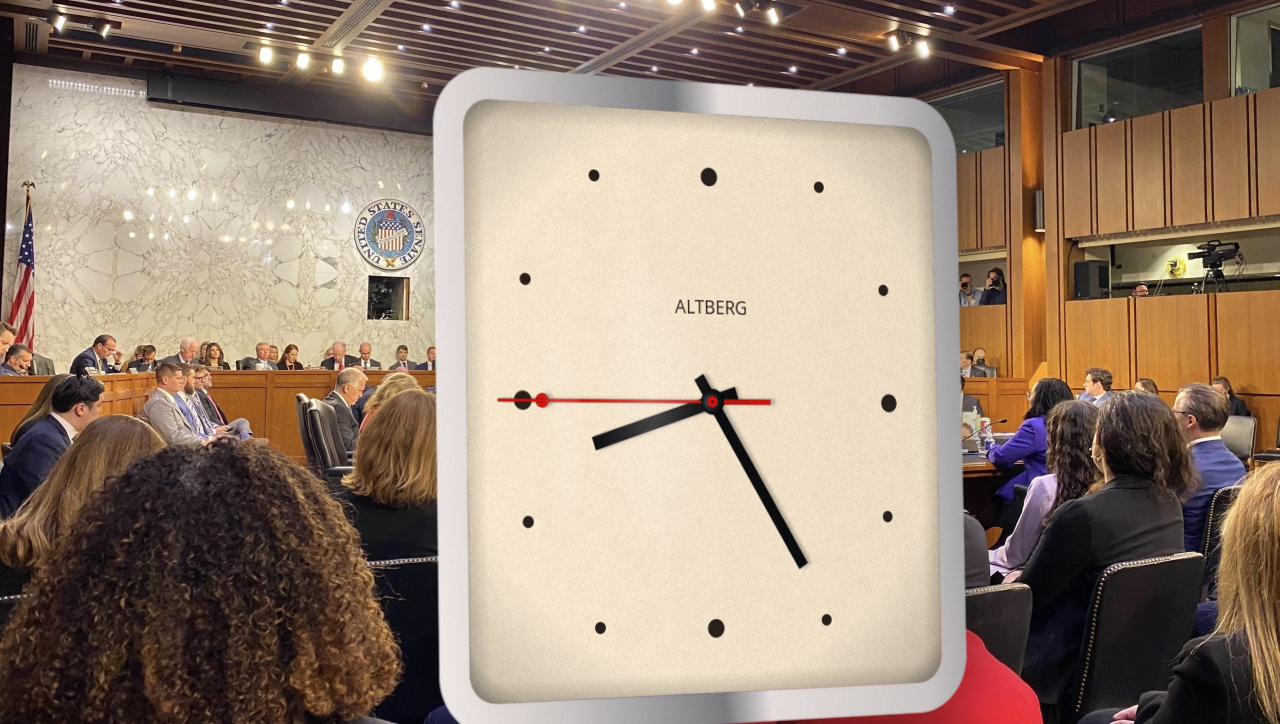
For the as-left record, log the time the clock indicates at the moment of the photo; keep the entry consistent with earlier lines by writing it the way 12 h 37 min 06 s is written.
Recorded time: 8 h 24 min 45 s
